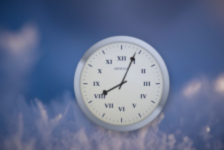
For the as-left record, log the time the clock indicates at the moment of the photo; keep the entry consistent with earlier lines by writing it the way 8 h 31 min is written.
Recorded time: 8 h 04 min
